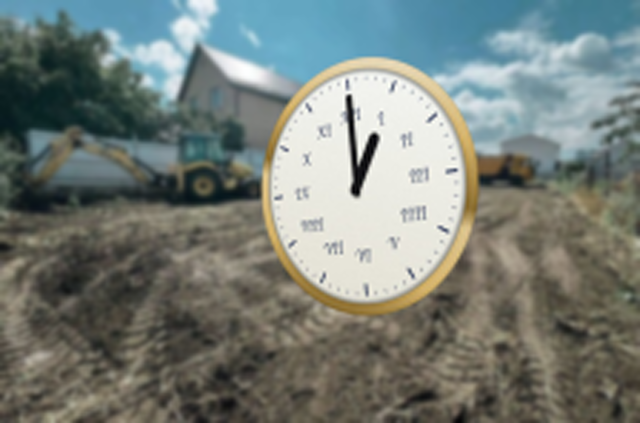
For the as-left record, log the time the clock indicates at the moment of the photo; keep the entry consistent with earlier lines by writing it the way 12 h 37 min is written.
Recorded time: 1 h 00 min
